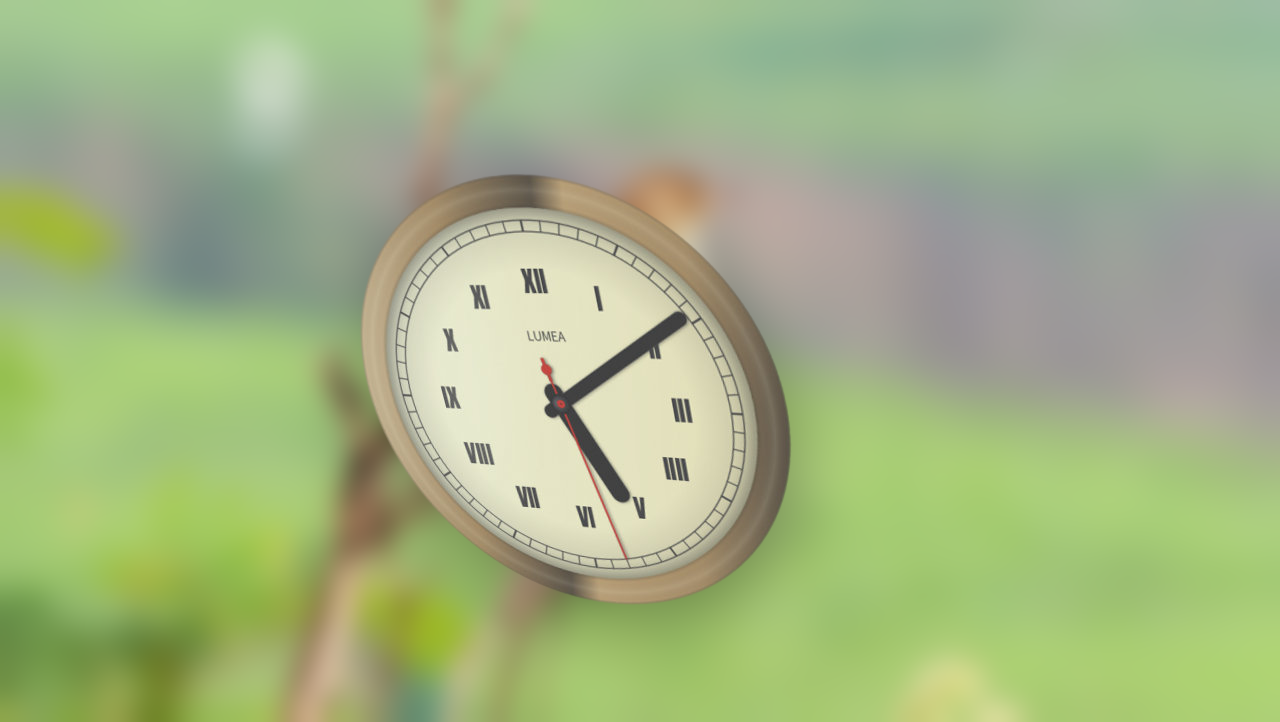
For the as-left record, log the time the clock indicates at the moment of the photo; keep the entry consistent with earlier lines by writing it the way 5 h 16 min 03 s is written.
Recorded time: 5 h 09 min 28 s
